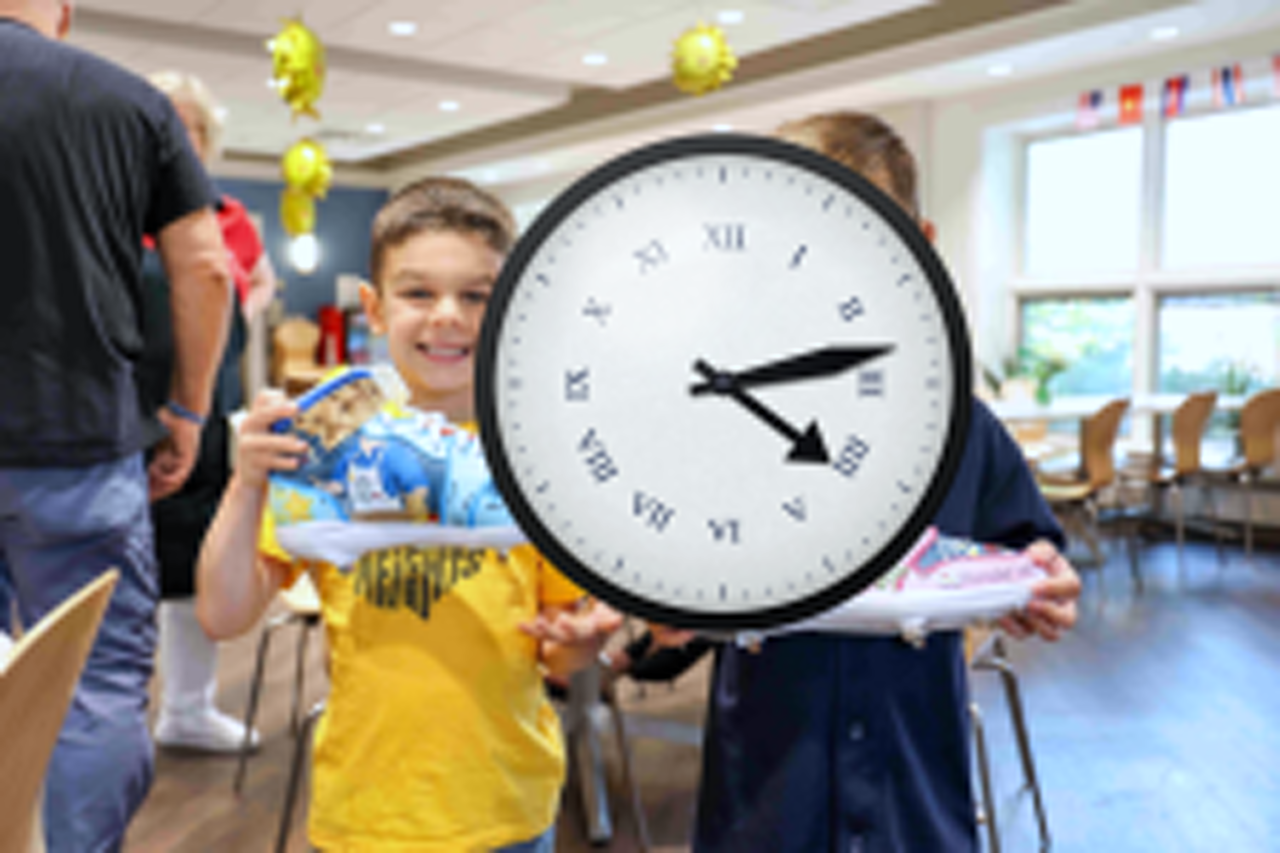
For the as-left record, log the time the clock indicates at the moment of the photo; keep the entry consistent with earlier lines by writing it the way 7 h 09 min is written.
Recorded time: 4 h 13 min
